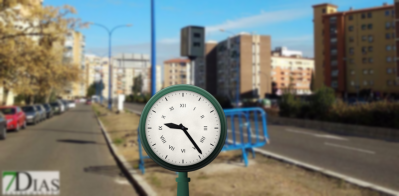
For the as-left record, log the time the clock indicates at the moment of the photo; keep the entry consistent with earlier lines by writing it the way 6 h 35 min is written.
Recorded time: 9 h 24 min
